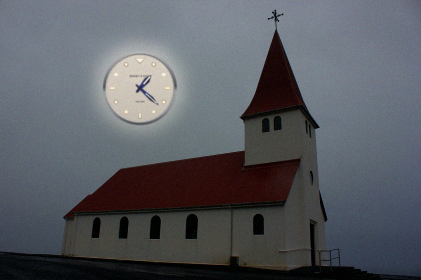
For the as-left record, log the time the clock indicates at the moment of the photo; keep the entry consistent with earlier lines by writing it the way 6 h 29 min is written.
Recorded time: 1 h 22 min
